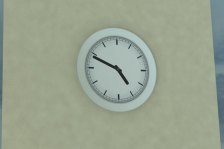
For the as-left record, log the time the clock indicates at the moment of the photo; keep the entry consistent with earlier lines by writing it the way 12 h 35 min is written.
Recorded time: 4 h 49 min
